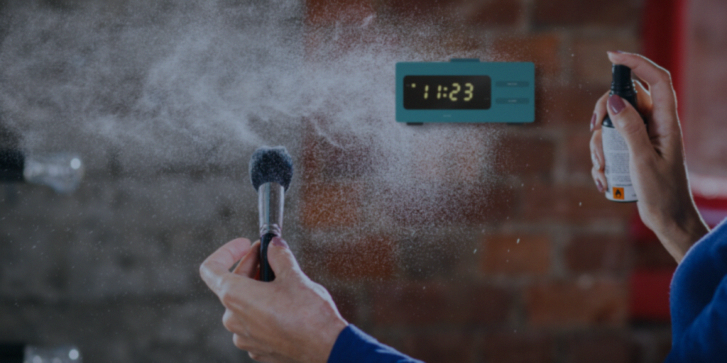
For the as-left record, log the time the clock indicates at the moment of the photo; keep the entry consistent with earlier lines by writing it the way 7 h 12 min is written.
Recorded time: 11 h 23 min
